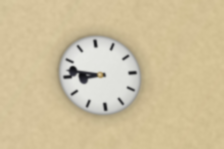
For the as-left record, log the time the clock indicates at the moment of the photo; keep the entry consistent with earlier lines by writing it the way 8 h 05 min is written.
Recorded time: 8 h 47 min
